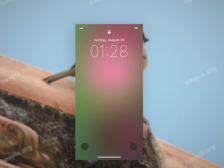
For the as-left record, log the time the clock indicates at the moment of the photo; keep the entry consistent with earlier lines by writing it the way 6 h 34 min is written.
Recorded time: 1 h 28 min
